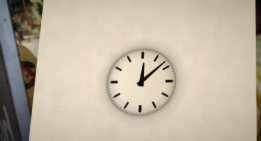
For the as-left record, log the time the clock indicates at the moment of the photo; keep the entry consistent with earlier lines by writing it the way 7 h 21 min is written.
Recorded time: 12 h 08 min
